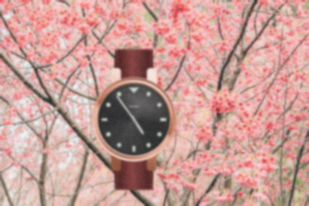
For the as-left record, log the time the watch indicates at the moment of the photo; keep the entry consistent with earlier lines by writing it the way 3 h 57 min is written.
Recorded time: 4 h 54 min
